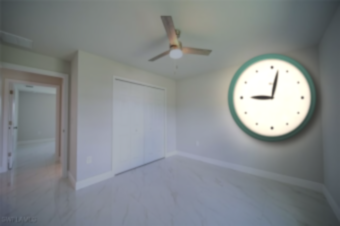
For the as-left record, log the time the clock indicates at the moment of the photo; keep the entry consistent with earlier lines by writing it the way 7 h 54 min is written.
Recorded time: 9 h 02 min
